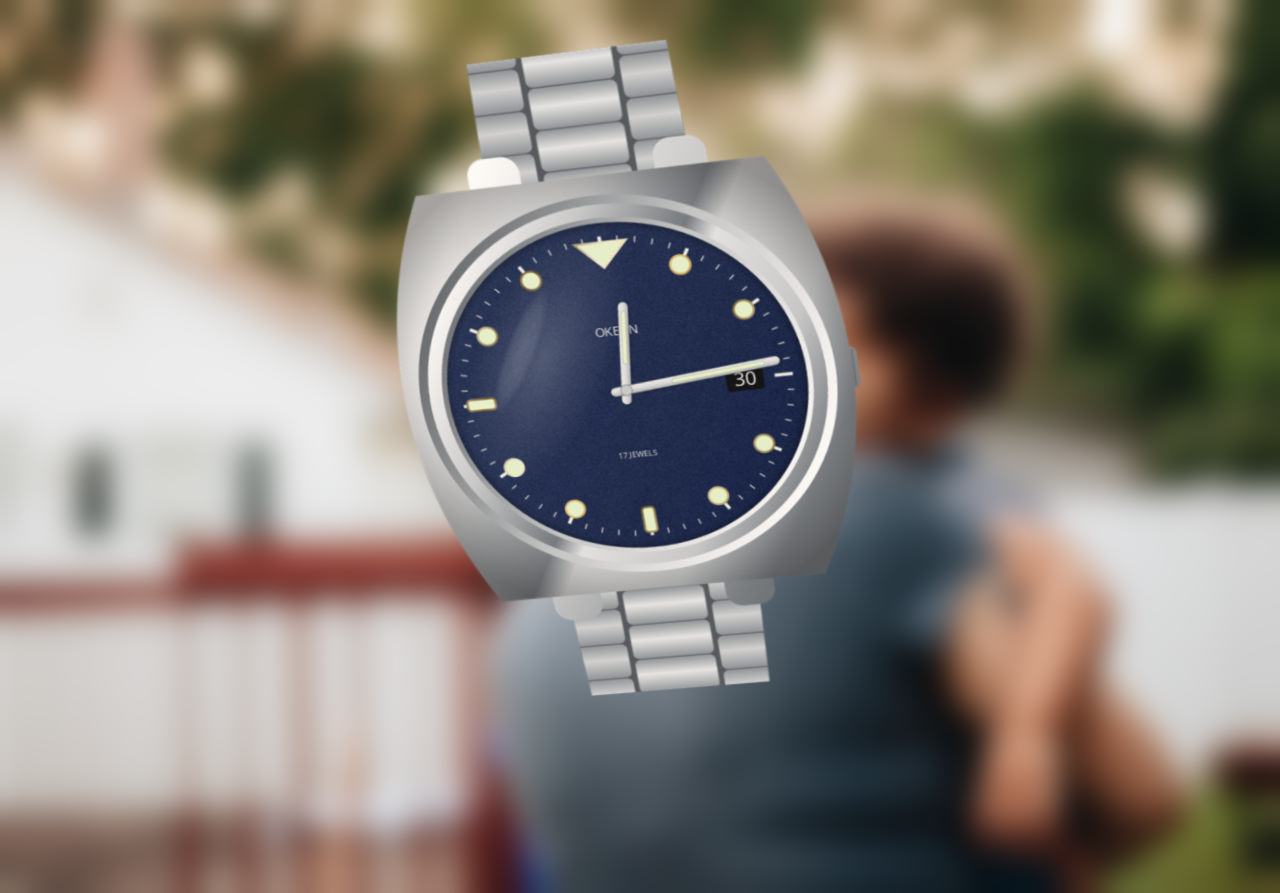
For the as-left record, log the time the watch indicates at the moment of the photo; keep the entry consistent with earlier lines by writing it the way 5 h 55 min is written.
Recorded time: 12 h 14 min
